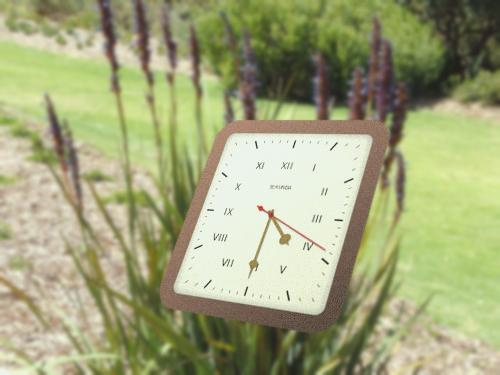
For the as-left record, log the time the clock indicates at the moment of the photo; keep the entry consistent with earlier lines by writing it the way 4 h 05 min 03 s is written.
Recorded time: 4 h 30 min 19 s
